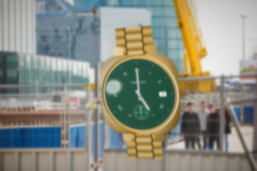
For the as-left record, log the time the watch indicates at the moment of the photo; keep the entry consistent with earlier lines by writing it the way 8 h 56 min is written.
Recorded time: 5 h 00 min
